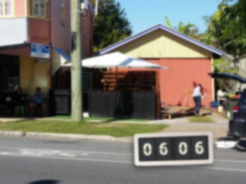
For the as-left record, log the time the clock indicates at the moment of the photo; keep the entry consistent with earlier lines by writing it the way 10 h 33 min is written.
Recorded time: 6 h 06 min
